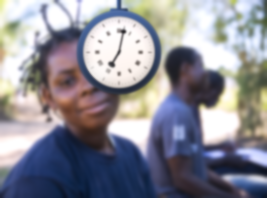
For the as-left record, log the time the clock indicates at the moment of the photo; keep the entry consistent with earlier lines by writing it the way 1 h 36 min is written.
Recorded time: 7 h 02 min
